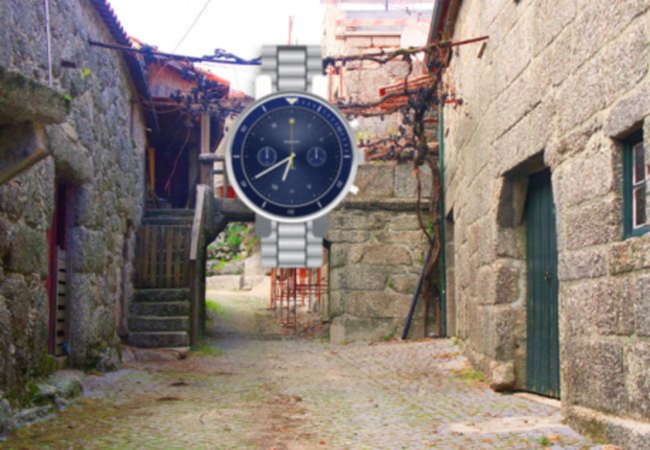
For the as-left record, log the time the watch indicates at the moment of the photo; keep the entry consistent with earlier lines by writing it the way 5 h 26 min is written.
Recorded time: 6 h 40 min
